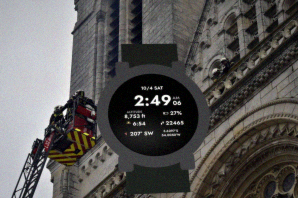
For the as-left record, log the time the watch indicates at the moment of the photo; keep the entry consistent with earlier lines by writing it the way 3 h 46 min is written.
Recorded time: 2 h 49 min
